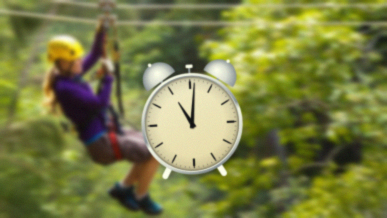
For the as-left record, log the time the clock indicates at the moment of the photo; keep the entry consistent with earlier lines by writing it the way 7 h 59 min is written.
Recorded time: 11 h 01 min
